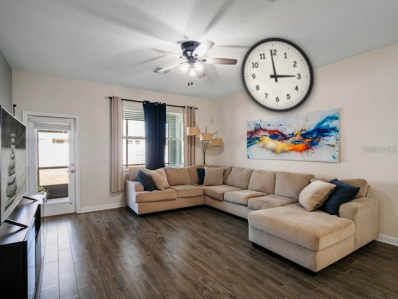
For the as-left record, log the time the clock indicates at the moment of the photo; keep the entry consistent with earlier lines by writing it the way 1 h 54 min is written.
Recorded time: 2 h 59 min
